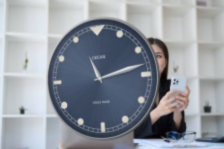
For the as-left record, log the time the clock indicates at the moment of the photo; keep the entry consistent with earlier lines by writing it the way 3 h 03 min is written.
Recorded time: 11 h 13 min
